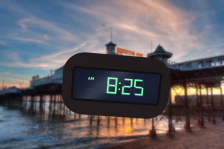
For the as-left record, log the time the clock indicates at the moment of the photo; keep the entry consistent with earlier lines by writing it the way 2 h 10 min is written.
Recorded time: 8 h 25 min
